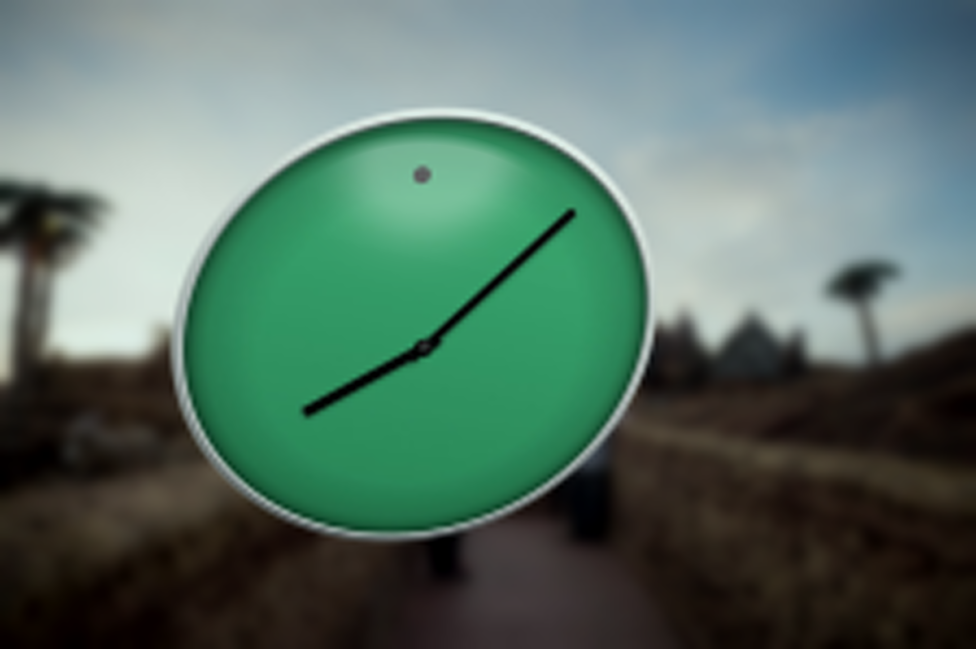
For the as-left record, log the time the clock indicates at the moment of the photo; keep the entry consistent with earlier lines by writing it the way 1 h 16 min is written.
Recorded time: 8 h 08 min
